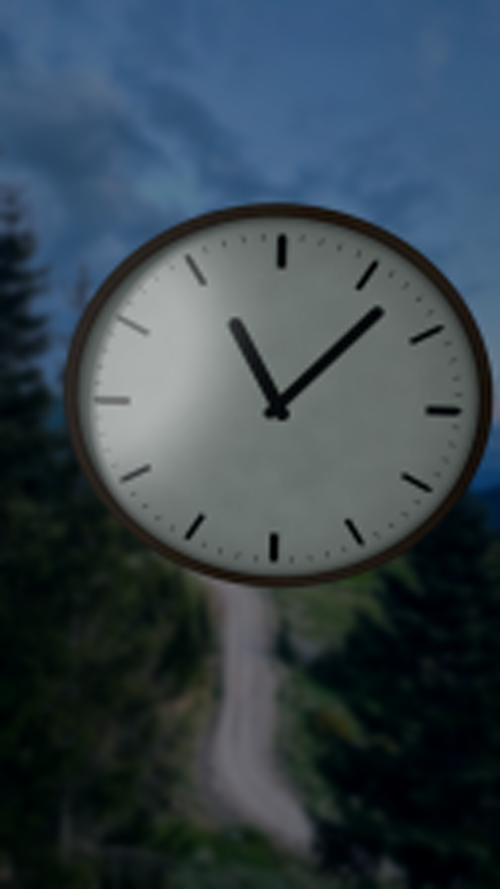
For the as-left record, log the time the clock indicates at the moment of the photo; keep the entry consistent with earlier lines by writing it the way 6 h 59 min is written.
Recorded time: 11 h 07 min
